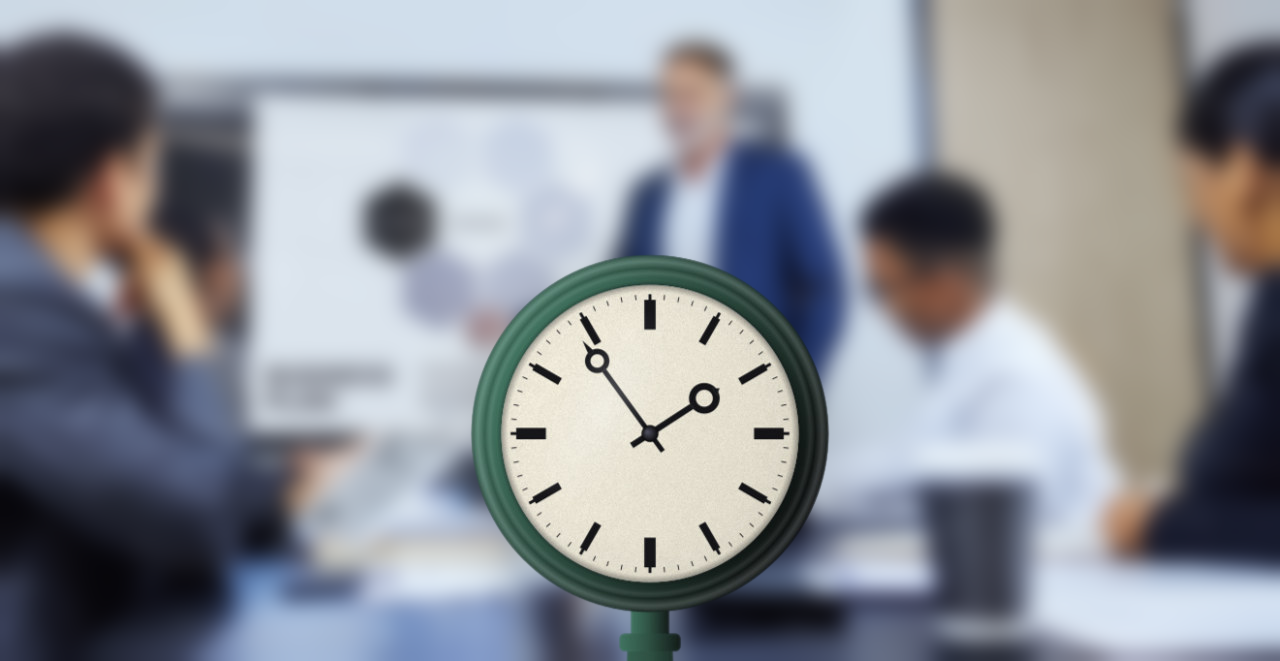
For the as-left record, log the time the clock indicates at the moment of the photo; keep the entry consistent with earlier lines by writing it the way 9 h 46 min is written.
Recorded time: 1 h 54 min
